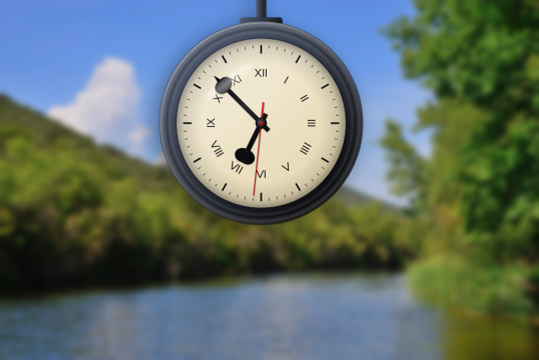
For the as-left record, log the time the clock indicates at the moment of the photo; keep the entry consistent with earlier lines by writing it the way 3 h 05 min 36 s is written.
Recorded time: 6 h 52 min 31 s
